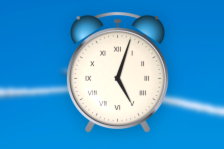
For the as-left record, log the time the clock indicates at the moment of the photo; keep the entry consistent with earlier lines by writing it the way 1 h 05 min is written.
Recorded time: 5 h 03 min
